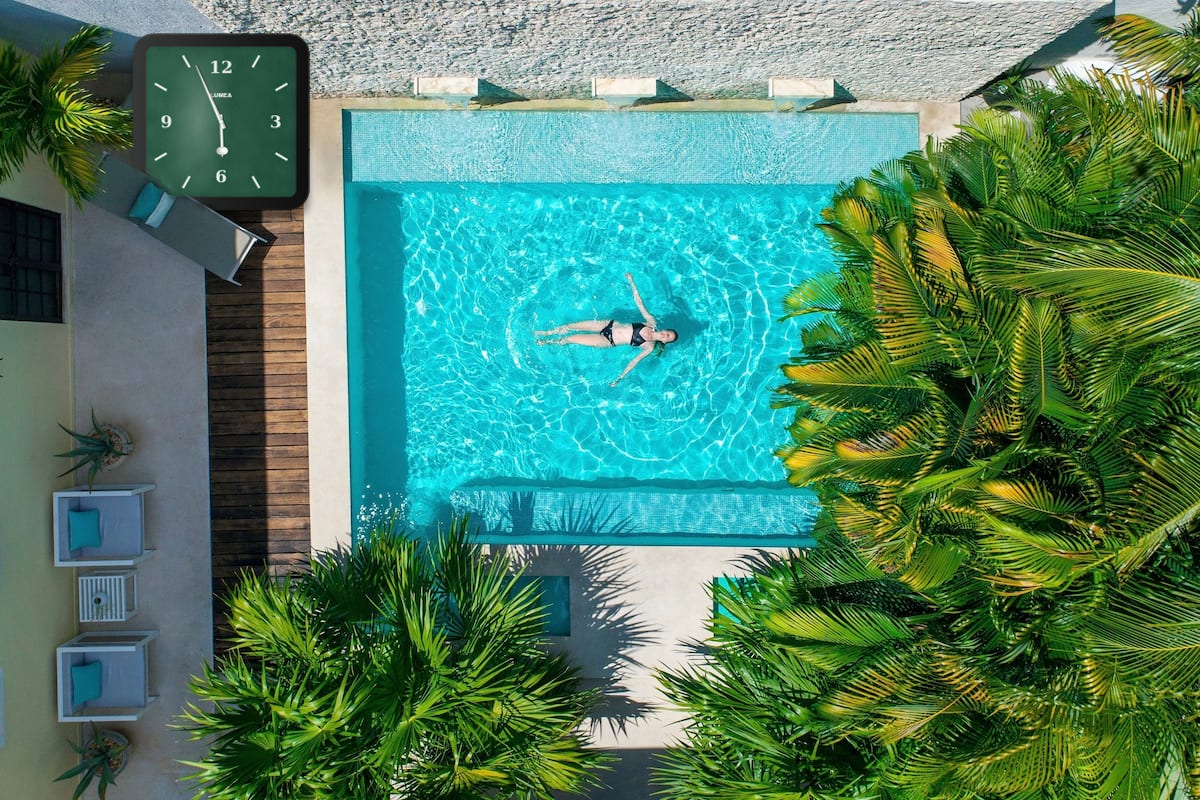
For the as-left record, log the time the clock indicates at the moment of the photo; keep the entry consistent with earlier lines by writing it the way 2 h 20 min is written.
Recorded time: 5 h 56 min
